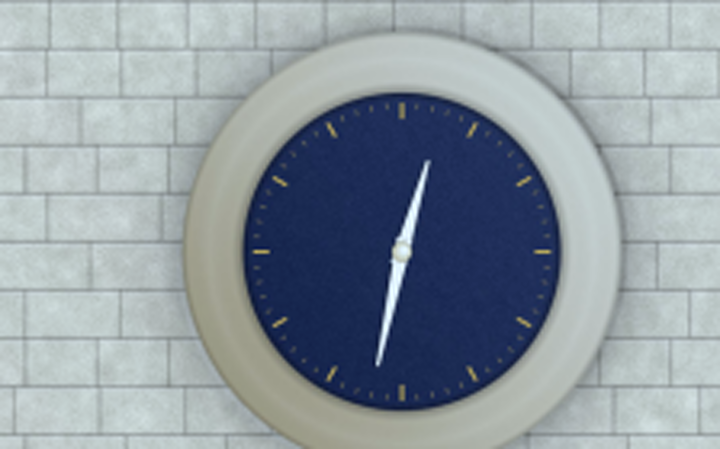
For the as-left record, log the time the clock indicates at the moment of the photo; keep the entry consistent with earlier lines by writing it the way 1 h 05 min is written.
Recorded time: 12 h 32 min
